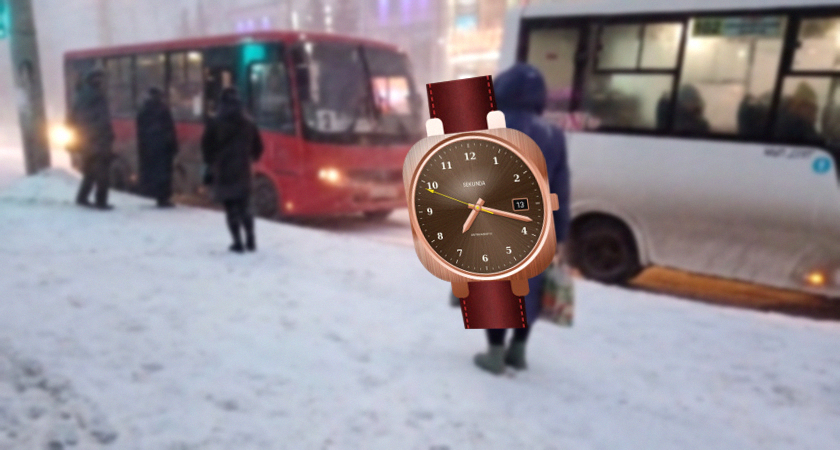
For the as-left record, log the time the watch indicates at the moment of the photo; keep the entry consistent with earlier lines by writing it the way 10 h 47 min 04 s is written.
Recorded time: 7 h 17 min 49 s
